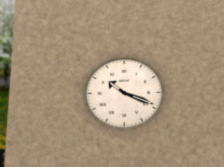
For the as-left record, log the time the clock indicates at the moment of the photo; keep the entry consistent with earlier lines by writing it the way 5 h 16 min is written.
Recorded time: 10 h 19 min
